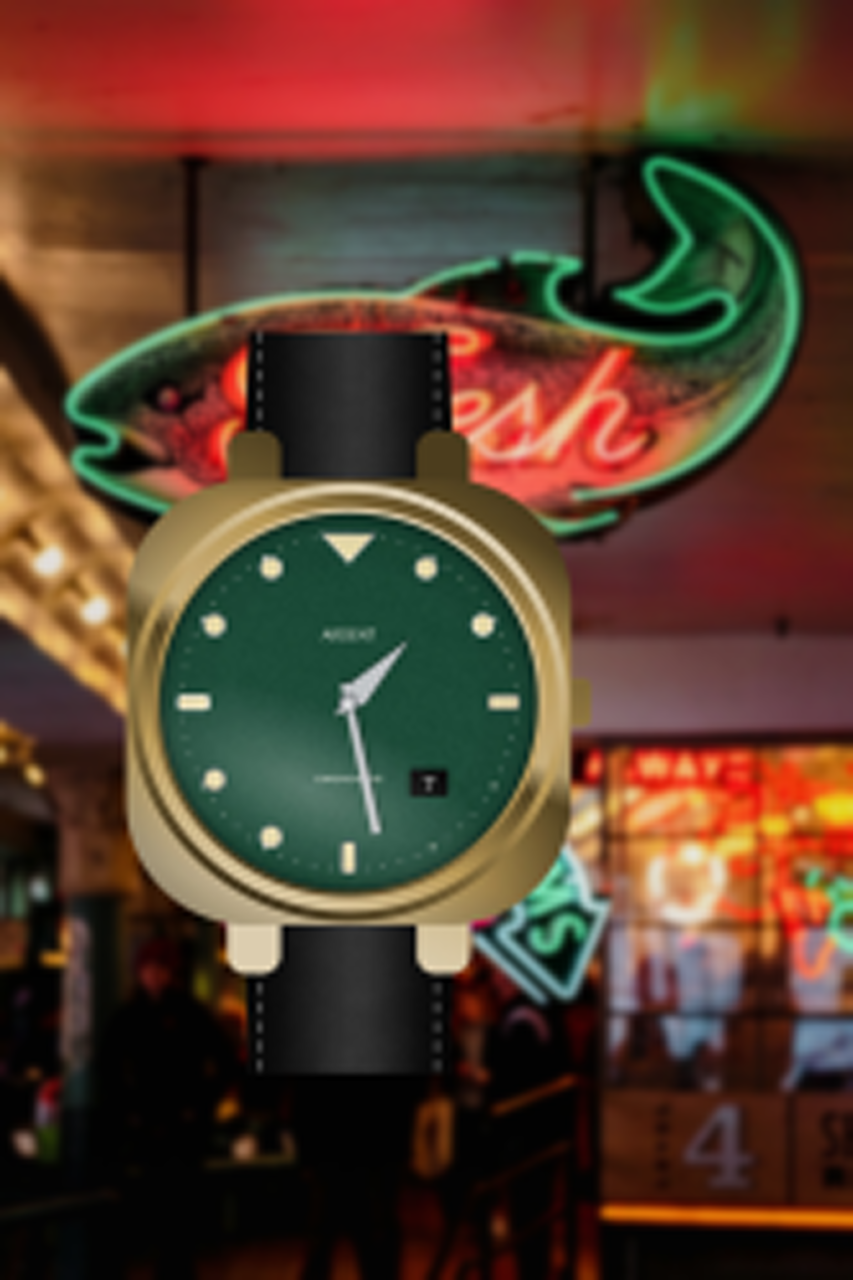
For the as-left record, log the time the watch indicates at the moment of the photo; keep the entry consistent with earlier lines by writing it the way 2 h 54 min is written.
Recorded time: 1 h 28 min
